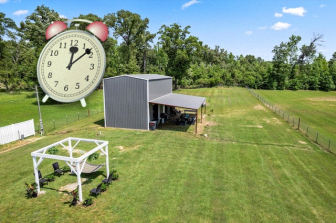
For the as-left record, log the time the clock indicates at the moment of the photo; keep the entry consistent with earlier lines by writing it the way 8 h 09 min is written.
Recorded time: 12 h 08 min
